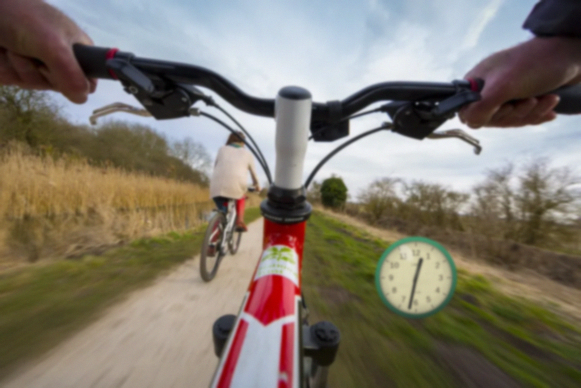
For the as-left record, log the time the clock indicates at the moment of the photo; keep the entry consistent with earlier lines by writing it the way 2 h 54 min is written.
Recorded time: 12 h 32 min
